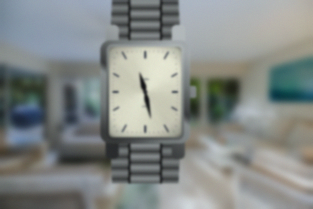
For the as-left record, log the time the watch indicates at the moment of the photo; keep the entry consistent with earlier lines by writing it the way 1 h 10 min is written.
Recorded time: 11 h 28 min
